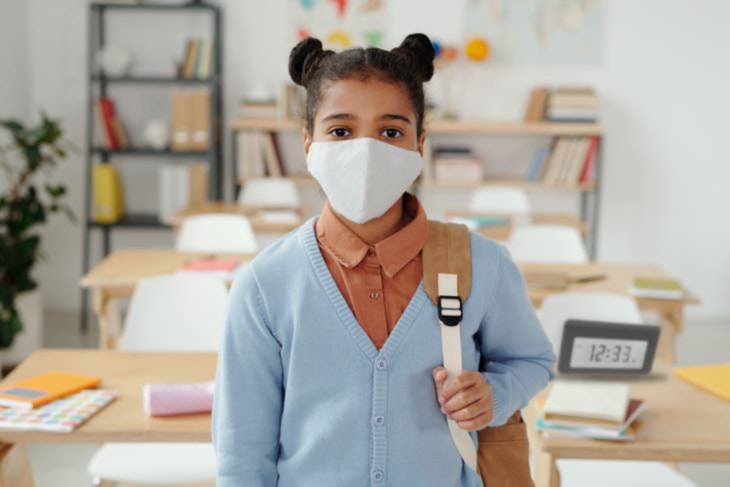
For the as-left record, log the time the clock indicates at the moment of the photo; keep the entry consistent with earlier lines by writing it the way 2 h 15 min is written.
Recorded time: 12 h 33 min
